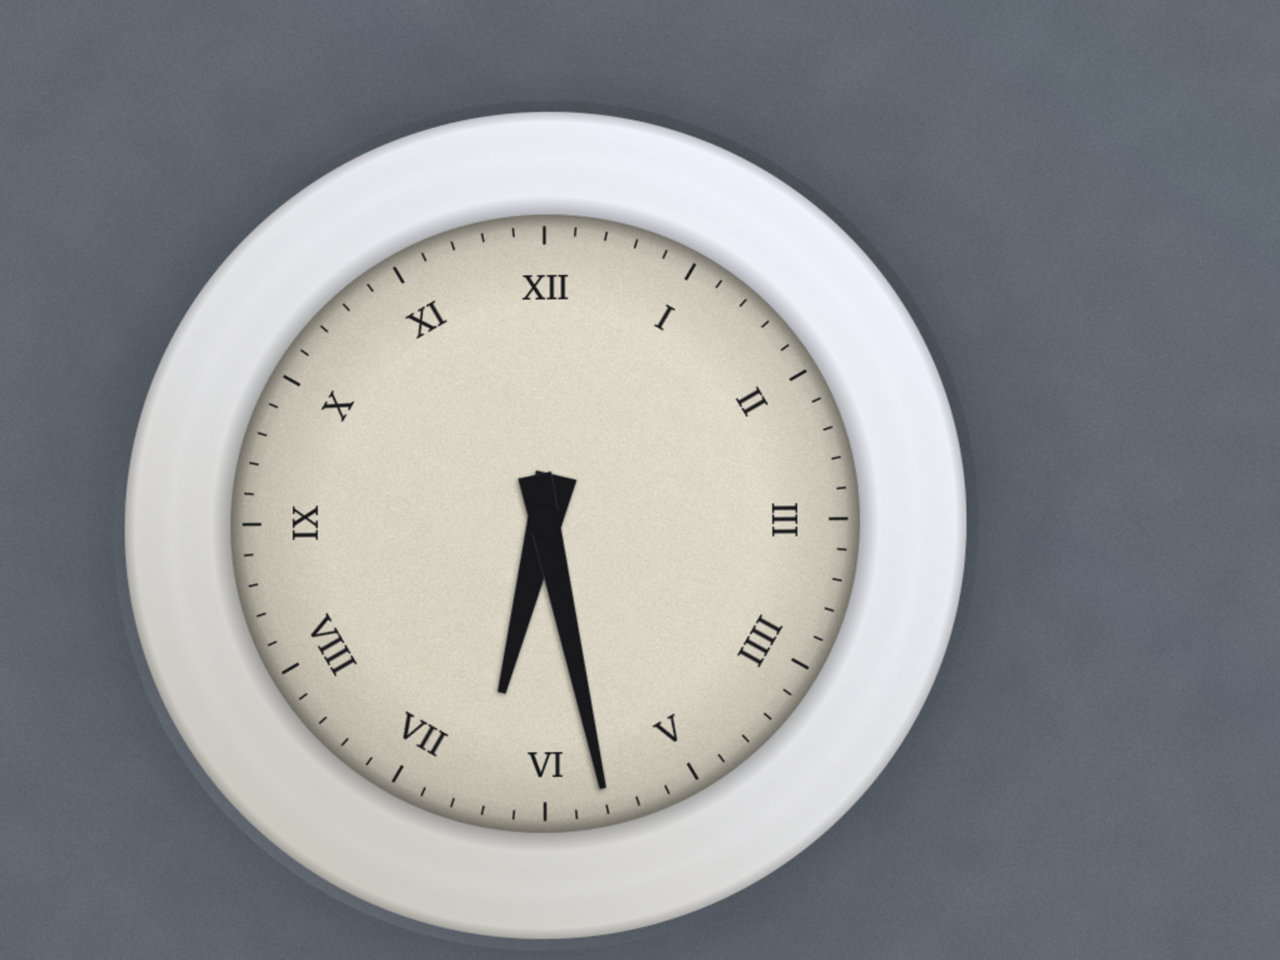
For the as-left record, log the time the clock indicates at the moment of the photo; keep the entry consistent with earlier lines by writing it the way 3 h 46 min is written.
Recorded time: 6 h 28 min
